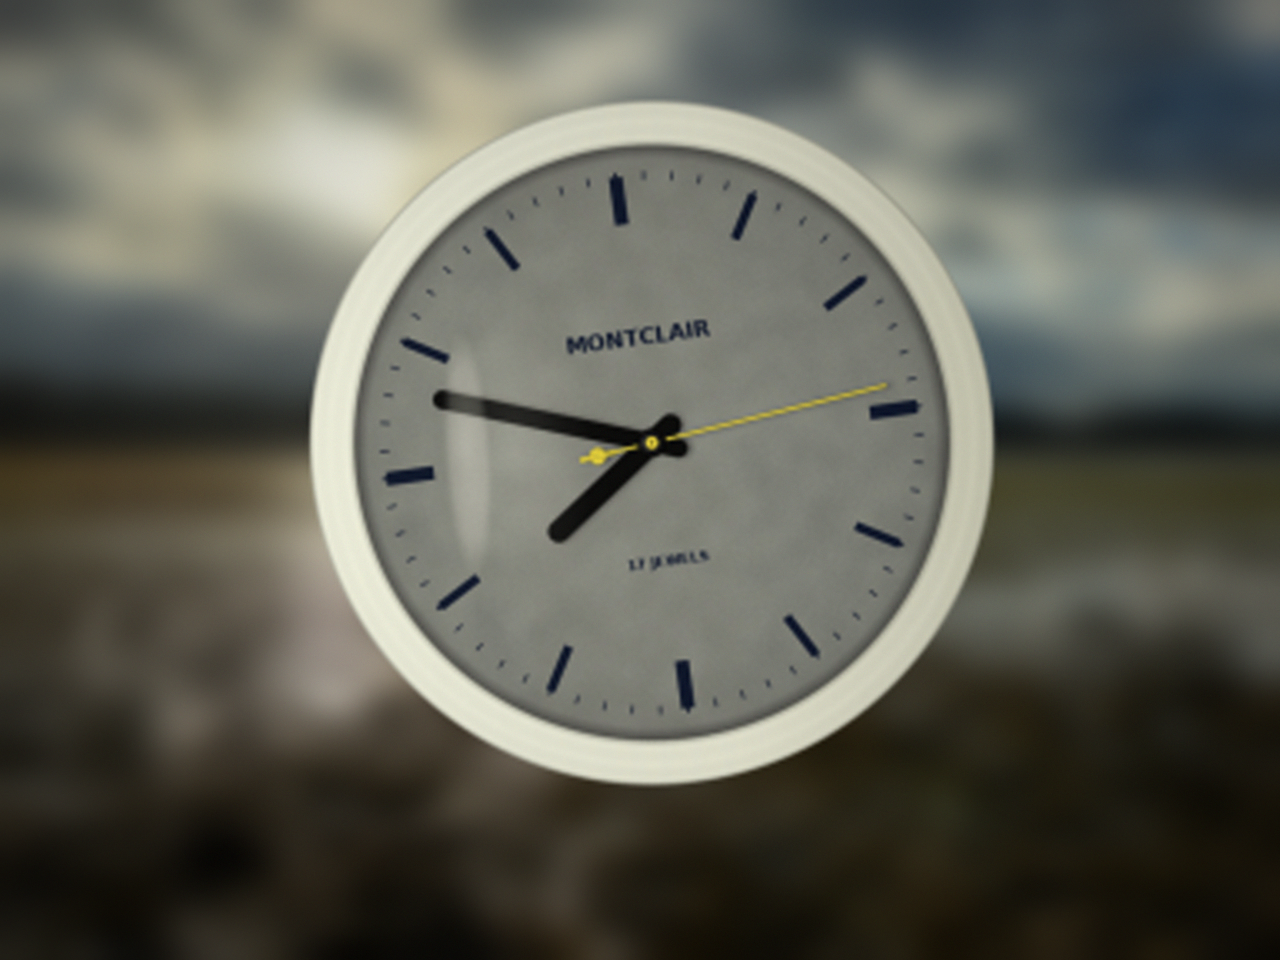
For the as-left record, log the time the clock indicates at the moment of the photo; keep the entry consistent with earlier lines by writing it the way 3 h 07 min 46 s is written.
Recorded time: 7 h 48 min 14 s
